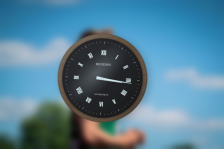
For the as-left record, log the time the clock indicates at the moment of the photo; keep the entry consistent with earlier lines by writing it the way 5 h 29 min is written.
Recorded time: 3 h 16 min
